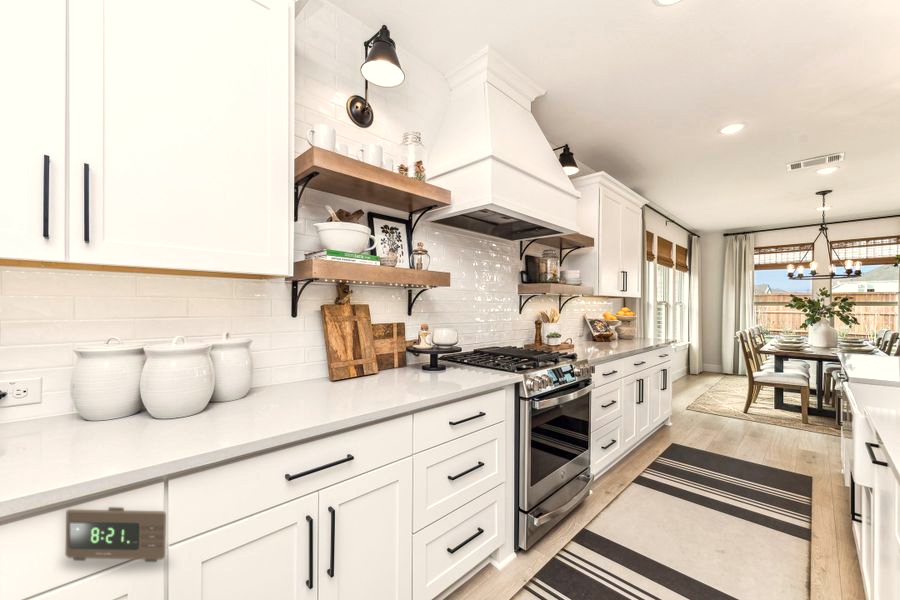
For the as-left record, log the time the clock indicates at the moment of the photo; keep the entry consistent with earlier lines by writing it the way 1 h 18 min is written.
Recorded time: 8 h 21 min
